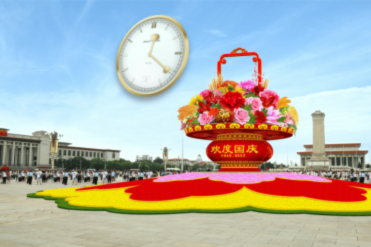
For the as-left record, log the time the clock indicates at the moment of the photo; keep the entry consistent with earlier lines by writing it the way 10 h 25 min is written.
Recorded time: 12 h 21 min
